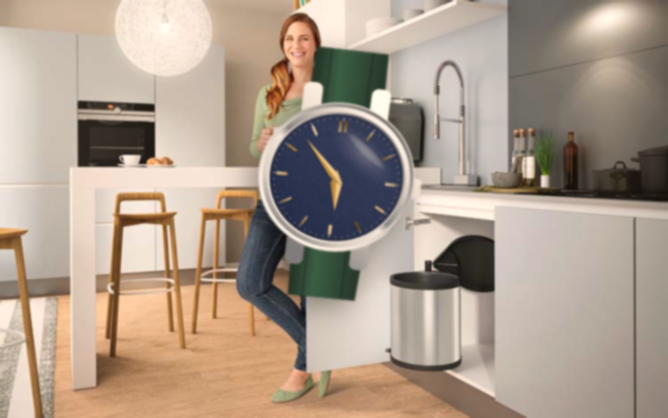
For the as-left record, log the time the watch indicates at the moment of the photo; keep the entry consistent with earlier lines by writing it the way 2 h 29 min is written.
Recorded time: 5 h 53 min
